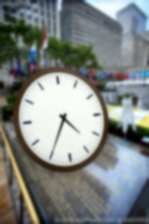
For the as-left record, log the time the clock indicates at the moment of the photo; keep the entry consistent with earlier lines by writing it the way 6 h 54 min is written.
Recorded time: 4 h 35 min
